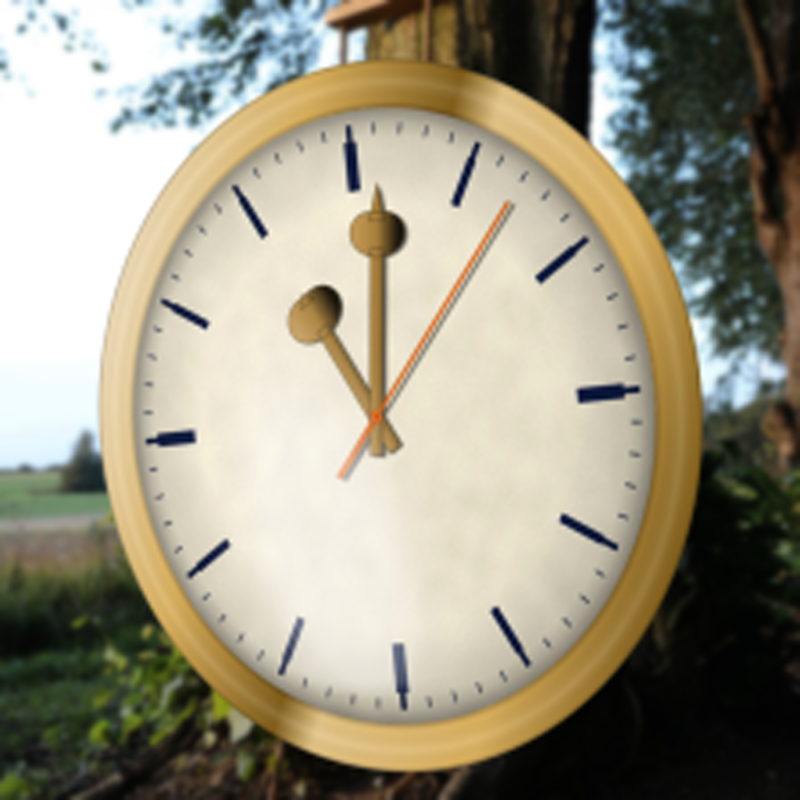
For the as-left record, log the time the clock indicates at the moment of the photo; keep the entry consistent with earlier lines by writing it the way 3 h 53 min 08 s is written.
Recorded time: 11 h 01 min 07 s
